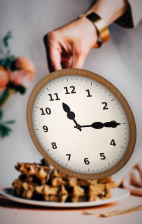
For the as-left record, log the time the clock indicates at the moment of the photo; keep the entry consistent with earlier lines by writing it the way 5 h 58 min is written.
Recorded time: 11 h 15 min
